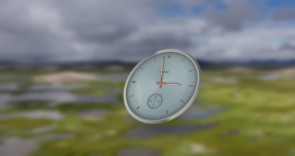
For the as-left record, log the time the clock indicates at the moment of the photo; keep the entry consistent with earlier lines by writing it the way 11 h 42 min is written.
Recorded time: 2 h 58 min
